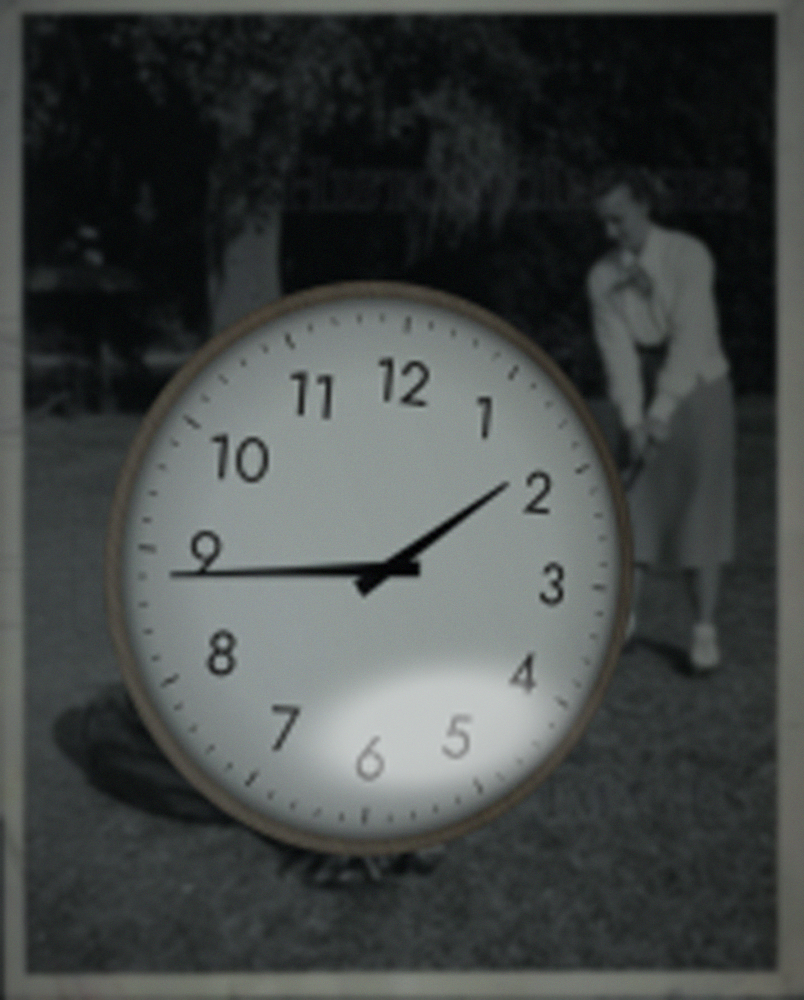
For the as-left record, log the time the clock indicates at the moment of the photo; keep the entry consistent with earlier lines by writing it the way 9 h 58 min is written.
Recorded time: 1 h 44 min
